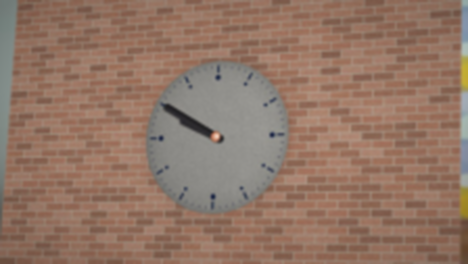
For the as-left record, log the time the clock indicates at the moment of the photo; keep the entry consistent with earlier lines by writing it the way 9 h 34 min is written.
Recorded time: 9 h 50 min
